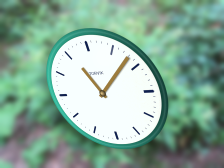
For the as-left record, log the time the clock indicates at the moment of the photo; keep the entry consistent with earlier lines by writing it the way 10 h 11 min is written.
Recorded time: 11 h 08 min
